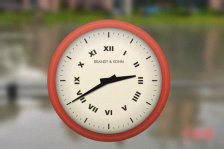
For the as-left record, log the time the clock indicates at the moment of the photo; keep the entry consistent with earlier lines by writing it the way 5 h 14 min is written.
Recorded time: 2 h 40 min
